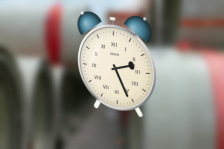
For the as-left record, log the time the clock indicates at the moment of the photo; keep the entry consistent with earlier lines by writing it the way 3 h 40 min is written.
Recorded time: 2 h 26 min
